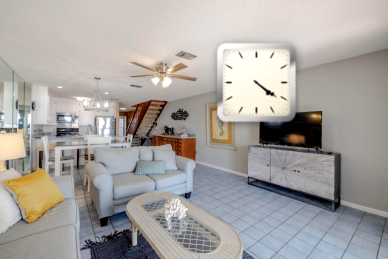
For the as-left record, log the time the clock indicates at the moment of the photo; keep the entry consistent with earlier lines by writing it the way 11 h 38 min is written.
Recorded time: 4 h 21 min
